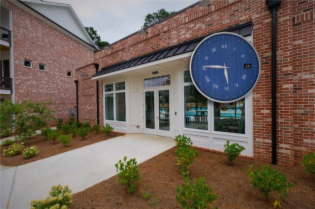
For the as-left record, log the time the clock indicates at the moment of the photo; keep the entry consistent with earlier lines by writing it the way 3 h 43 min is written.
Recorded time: 5 h 46 min
